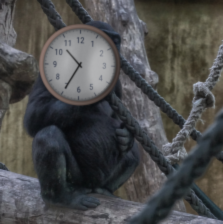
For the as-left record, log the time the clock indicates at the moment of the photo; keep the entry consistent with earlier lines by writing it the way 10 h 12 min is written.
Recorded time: 10 h 35 min
